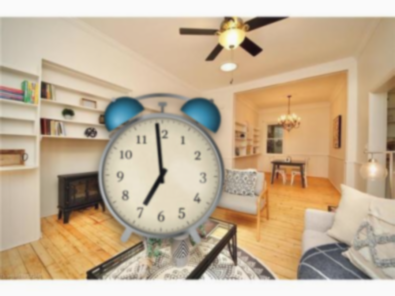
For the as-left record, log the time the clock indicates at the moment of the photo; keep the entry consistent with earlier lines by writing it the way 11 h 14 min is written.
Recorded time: 6 h 59 min
